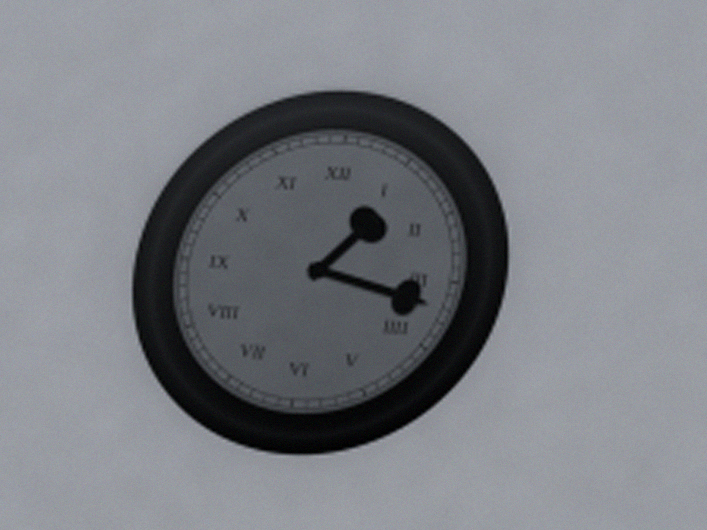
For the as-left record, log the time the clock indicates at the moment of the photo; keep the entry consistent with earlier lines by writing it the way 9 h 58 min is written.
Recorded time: 1 h 17 min
